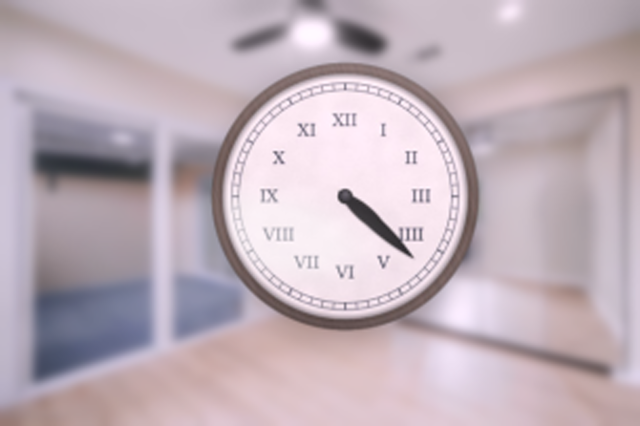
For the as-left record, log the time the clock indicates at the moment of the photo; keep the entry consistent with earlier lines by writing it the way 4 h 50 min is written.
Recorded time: 4 h 22 min
